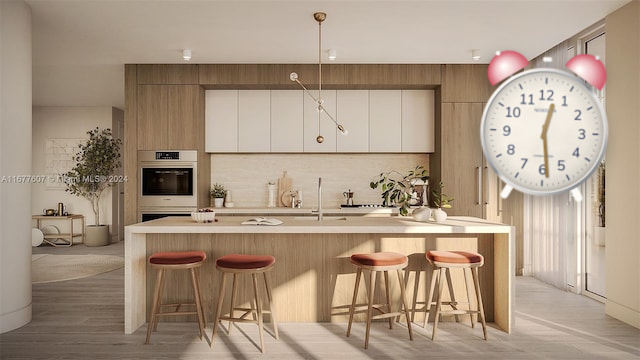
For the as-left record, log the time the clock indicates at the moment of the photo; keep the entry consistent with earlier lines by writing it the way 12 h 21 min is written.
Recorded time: 12 h 29 min
